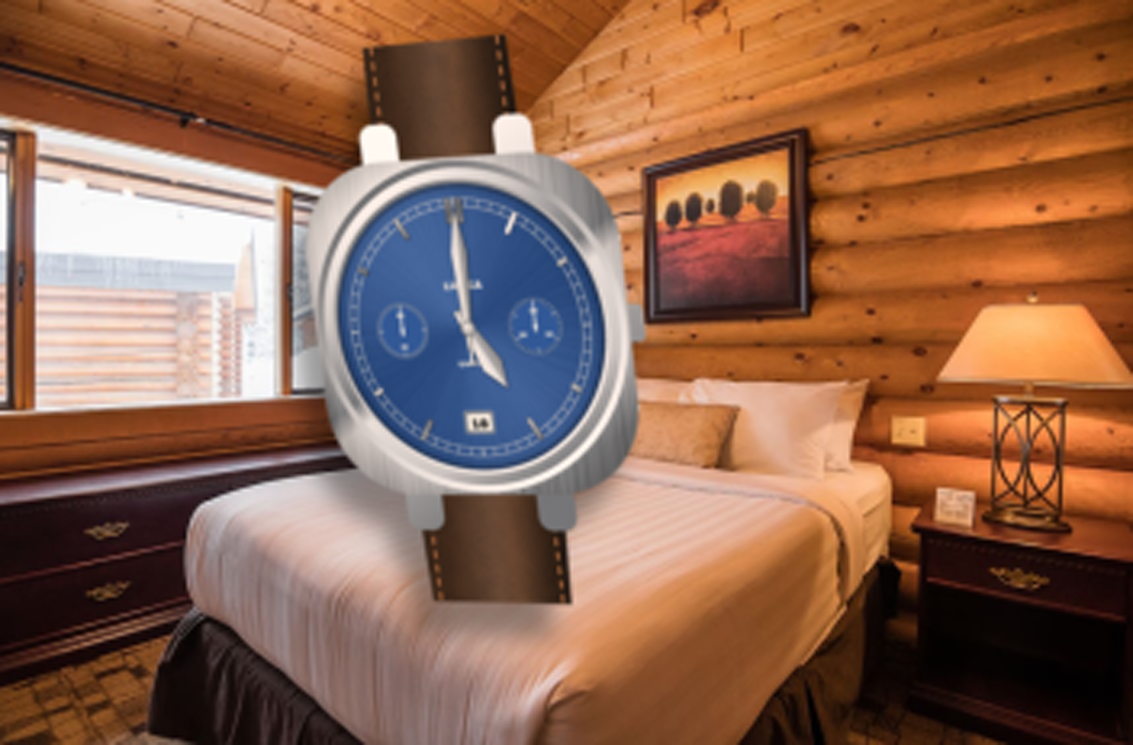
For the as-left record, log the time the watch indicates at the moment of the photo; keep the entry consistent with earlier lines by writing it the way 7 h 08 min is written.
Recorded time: 5 h 00 min
